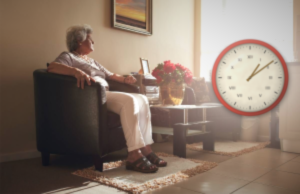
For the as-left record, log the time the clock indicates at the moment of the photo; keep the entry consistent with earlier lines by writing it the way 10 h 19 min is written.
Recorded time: 1 h 09 min
